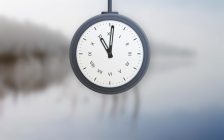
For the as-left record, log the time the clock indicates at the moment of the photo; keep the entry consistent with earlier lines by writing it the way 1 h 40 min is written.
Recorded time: 11 h 01 min
